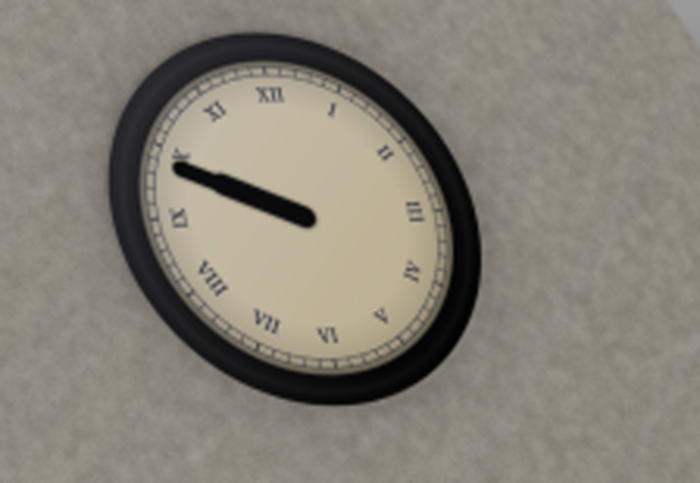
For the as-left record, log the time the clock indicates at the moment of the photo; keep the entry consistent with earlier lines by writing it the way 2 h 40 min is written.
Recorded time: 9 h 49 min
